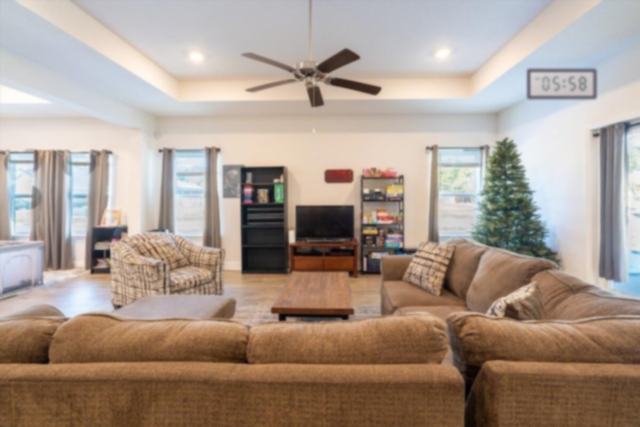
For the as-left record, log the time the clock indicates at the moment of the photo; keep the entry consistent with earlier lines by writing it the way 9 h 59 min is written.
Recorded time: 5 h 58 min
